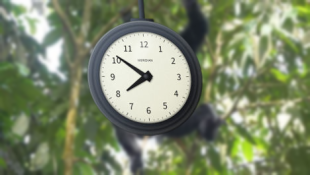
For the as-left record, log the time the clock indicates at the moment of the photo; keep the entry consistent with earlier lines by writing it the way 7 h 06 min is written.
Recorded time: 7 h 51 min
